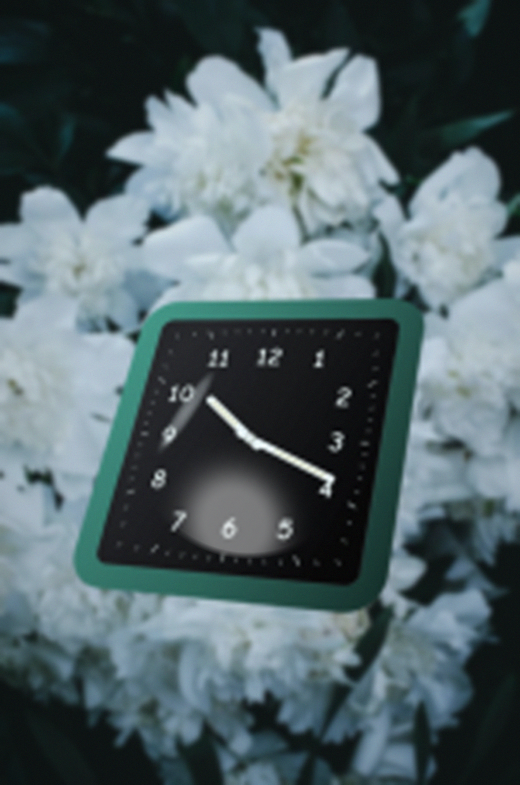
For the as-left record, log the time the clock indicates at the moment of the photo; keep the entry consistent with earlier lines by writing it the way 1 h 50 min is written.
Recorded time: 10 h 19 min
